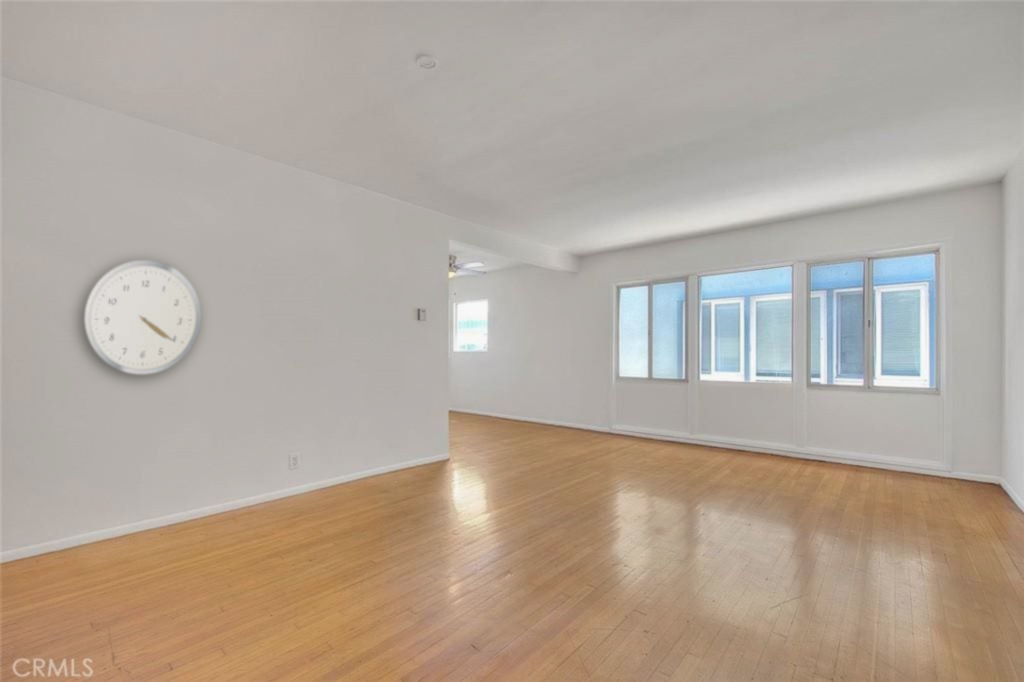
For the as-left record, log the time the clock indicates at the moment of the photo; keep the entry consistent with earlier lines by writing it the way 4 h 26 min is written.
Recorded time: 4 h 21 min
